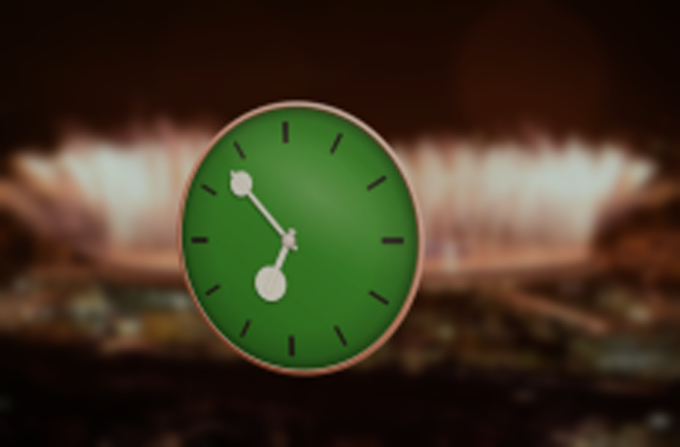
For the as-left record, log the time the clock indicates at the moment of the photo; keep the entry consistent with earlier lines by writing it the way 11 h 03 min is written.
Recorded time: 6 h 53 min
